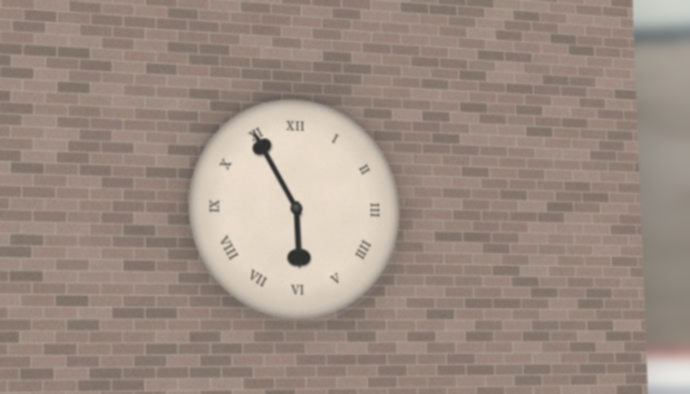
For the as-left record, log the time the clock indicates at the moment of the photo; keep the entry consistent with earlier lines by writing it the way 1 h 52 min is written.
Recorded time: 5 h 55 min
